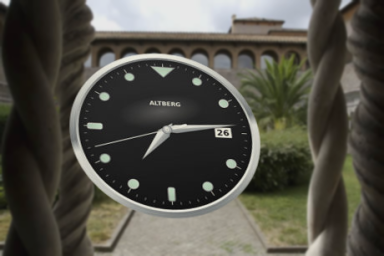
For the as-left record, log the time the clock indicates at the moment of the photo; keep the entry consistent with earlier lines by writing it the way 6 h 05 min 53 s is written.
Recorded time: 7 h 13 min 42 s
